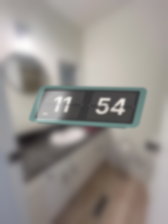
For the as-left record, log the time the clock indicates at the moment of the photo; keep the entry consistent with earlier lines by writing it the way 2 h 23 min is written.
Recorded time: 11 h 54 min
